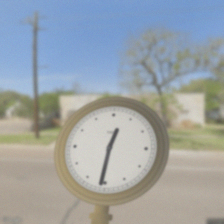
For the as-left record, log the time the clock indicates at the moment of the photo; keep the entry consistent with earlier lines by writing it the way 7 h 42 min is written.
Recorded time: 12 h 31 min
